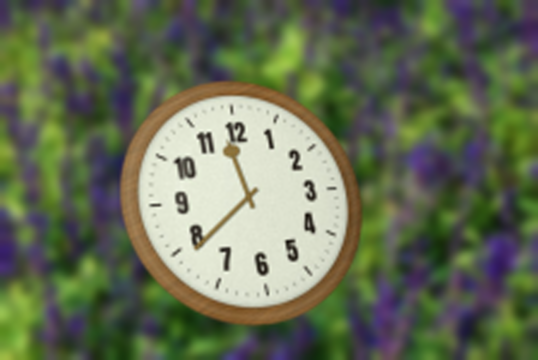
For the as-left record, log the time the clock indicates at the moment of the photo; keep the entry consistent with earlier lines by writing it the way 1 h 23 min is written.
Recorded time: 11 h 39 min
